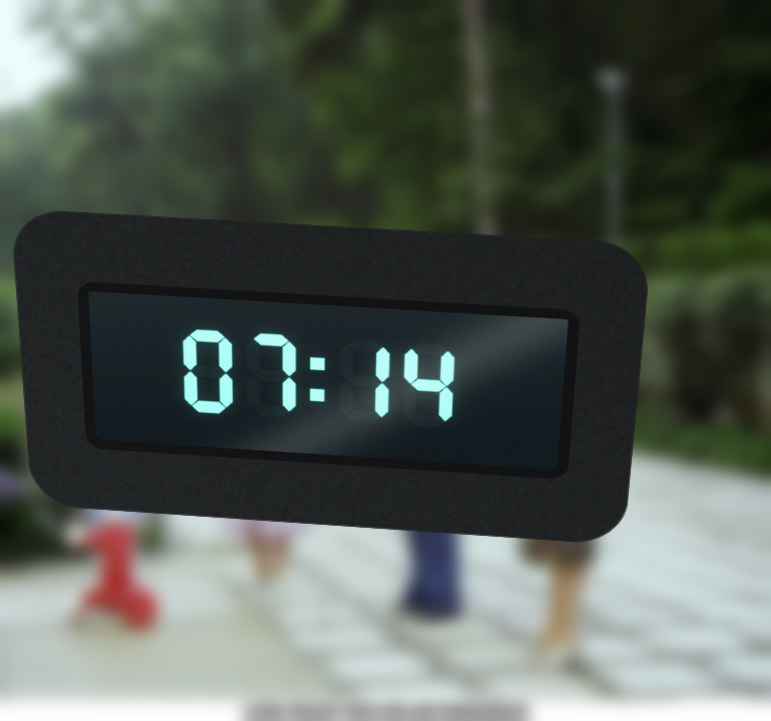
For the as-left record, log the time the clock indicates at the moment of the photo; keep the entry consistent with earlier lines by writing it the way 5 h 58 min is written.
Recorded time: 7 h 14 min
